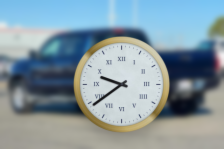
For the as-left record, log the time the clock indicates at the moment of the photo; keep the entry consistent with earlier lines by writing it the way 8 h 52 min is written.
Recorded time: 9 h 39 min
